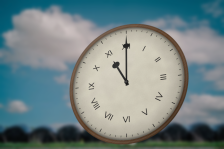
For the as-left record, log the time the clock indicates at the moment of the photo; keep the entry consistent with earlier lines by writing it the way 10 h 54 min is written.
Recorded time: 11 h 00 min
